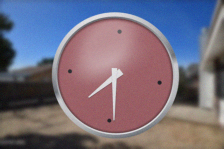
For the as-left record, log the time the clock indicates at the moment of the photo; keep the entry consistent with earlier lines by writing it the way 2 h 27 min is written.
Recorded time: 7 h 29 min
